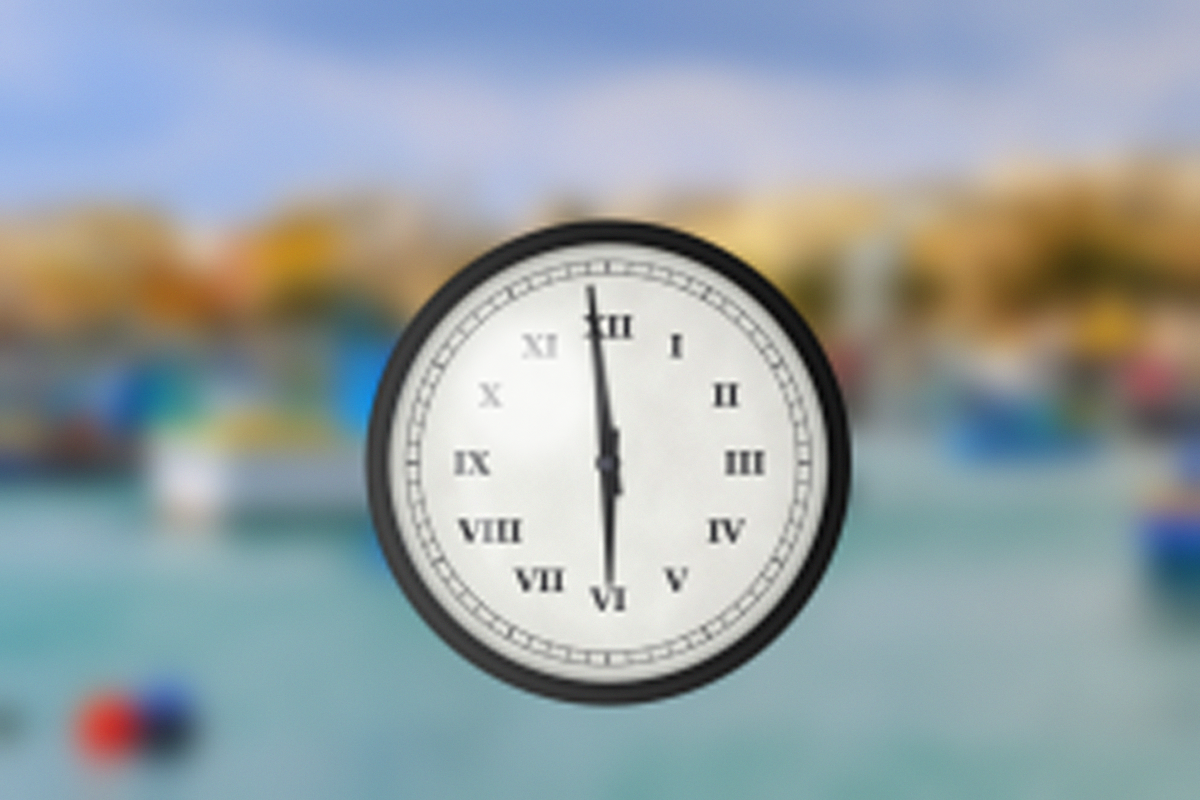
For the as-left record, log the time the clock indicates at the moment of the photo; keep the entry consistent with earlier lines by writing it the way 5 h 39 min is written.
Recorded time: 5 h 59 min
